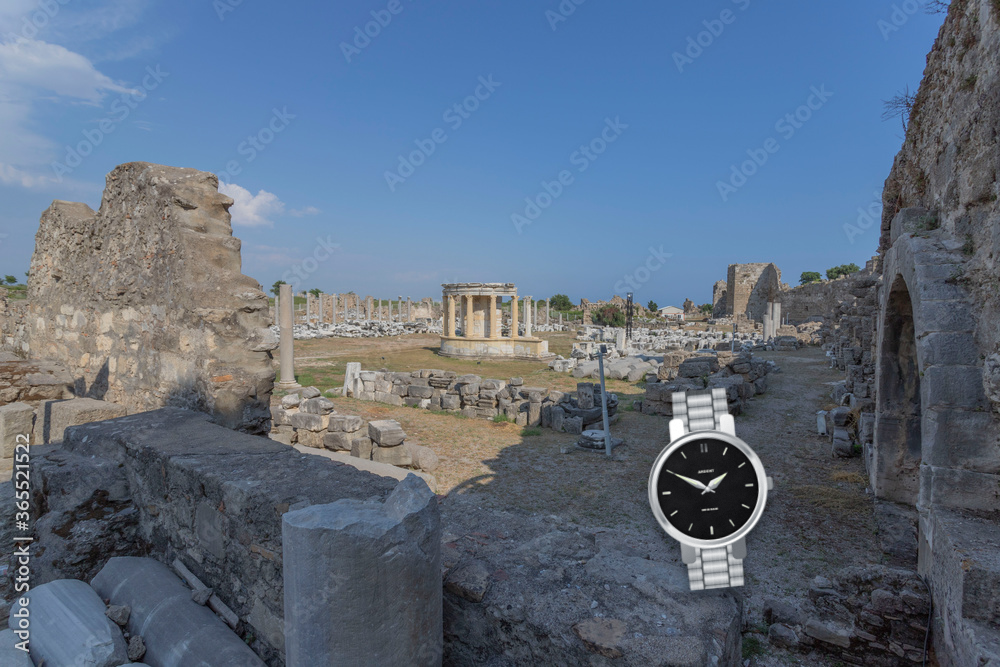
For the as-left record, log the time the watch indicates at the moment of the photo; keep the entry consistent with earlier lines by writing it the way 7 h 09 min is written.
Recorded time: 1 h 50 min
